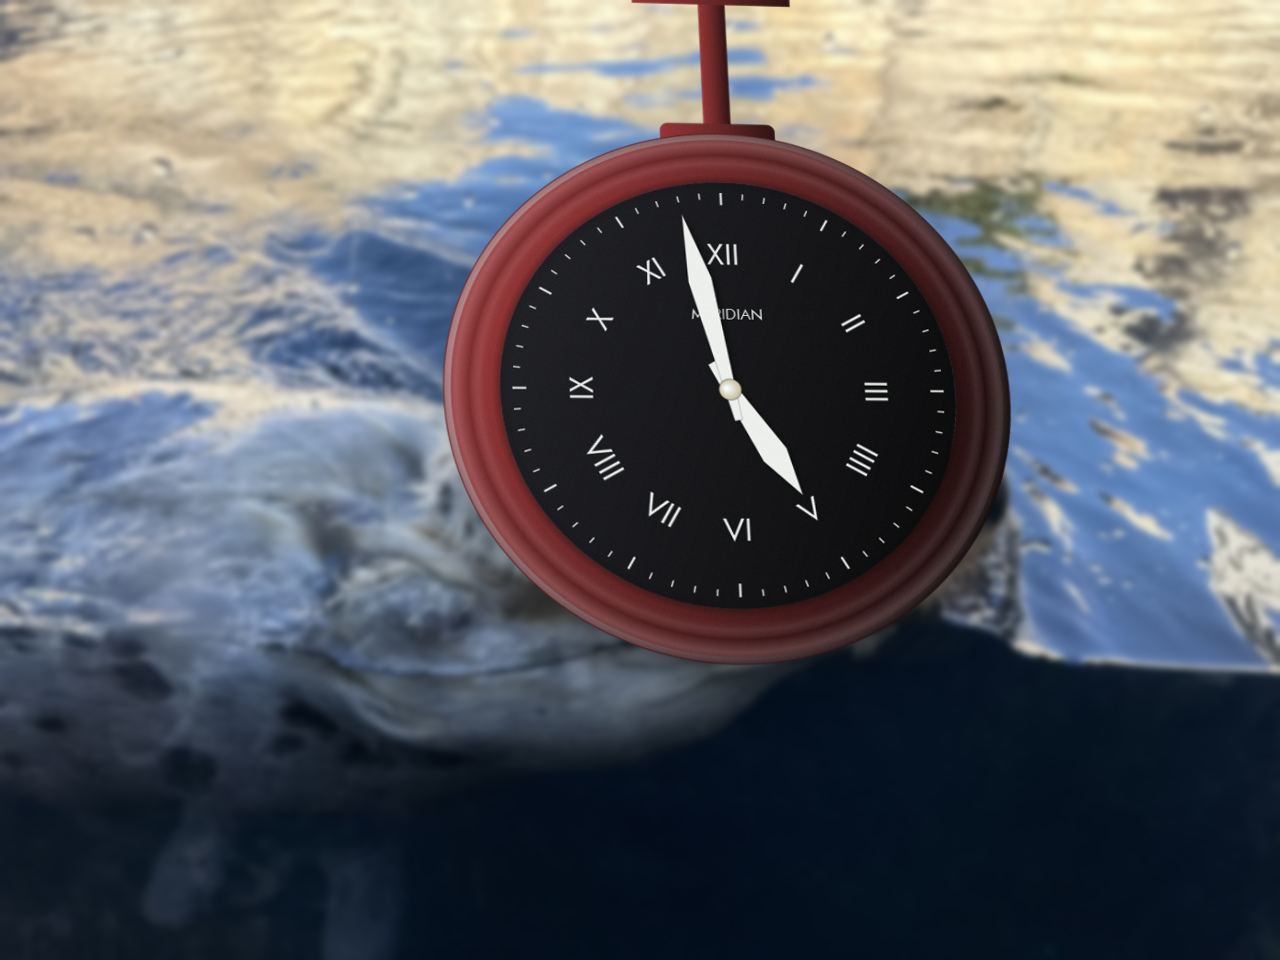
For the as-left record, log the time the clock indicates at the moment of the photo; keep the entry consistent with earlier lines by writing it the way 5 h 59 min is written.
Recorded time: 4 h 58 min
